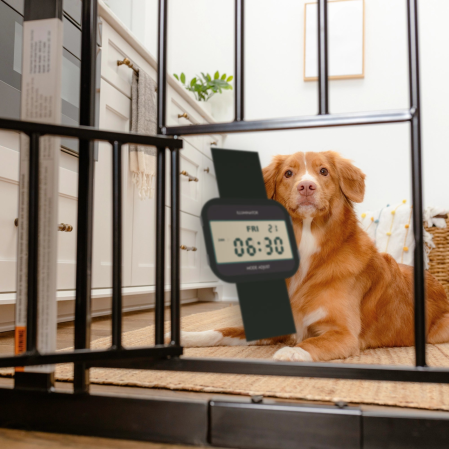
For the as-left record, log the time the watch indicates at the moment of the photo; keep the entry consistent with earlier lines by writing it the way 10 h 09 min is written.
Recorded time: 6 h 30 min
